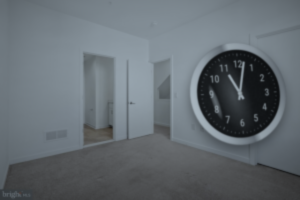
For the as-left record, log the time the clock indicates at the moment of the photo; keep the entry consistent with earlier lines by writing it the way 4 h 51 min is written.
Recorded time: 11 h 02 min
